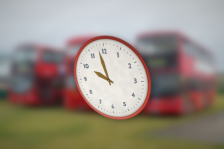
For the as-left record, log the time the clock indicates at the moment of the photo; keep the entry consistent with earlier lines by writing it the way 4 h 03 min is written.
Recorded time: 9 h 58 min
